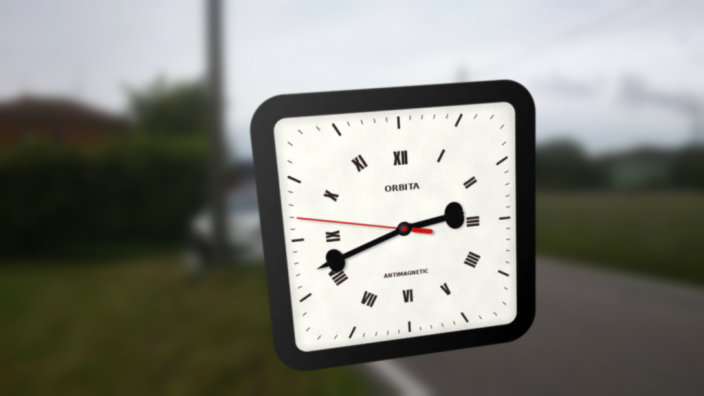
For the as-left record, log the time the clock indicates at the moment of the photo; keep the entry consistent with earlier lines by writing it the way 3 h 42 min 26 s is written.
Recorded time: 2 h 41 min 47 s
